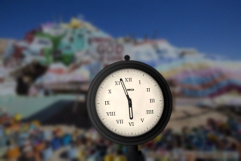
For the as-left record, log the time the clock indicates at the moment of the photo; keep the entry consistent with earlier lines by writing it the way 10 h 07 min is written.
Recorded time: 5 h 57 min
